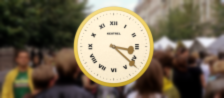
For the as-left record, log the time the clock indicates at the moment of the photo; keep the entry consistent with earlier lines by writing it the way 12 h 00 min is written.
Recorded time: 3 h 22 min
